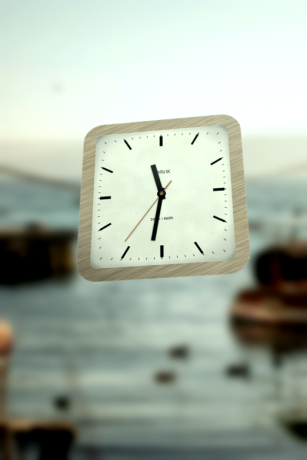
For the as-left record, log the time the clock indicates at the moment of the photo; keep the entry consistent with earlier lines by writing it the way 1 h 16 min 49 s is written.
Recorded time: 11 h 31 min 36 s
